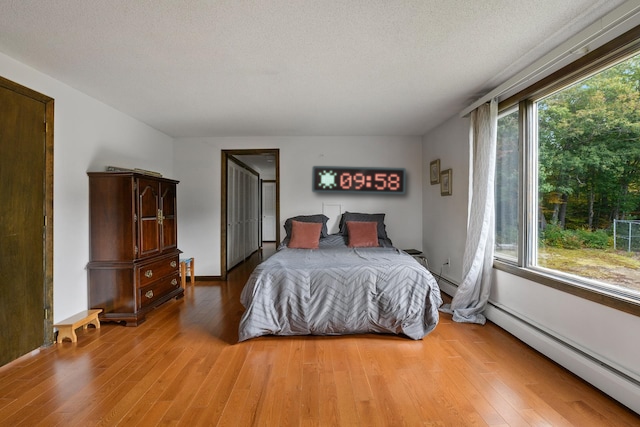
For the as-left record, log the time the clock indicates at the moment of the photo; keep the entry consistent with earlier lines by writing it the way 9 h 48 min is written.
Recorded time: 9 h 58 min
